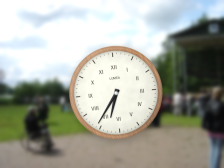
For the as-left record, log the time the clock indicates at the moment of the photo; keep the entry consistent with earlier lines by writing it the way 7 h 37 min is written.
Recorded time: 6 h 36 min
